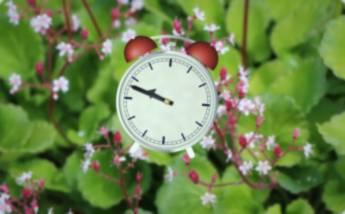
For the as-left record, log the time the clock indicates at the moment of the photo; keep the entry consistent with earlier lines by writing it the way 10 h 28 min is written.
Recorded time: 9 h 48 min
